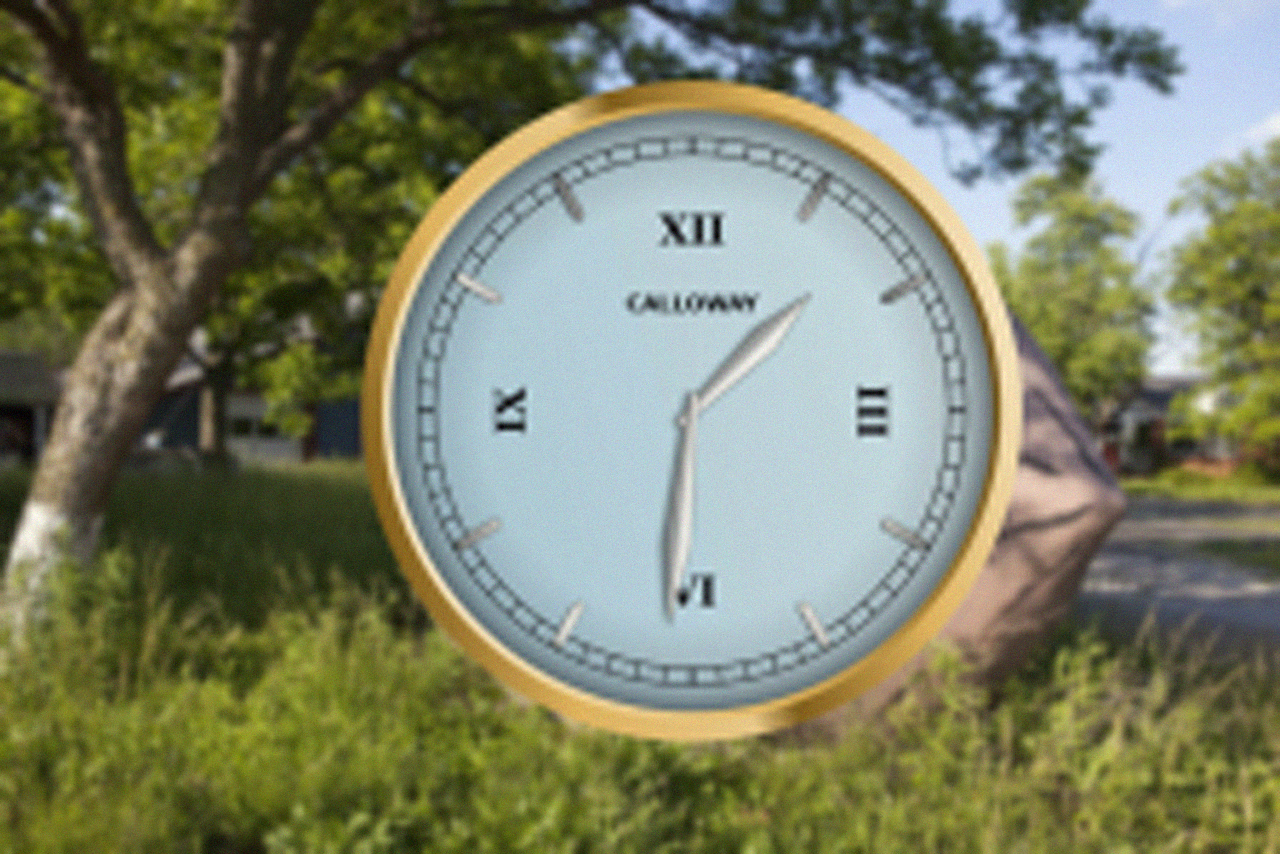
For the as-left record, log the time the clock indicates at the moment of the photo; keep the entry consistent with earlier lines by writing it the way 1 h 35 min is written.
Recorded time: 1 h 31 min
